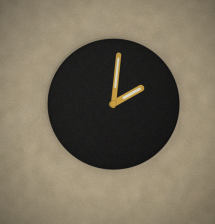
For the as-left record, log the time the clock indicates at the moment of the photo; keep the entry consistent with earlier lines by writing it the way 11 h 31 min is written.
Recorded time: 2 h 01 min
